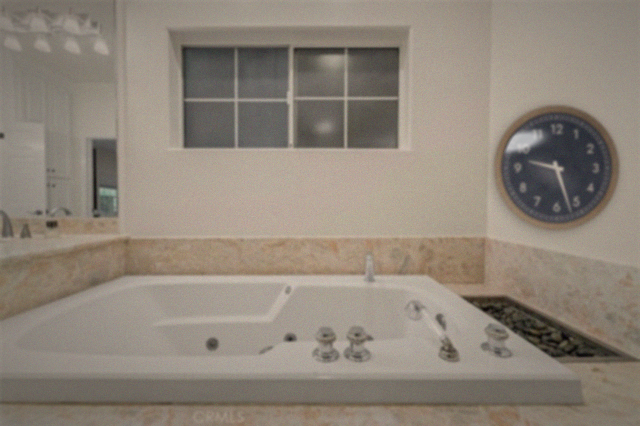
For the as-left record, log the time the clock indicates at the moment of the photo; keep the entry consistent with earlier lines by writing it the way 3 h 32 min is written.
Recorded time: 9 h 27 min
